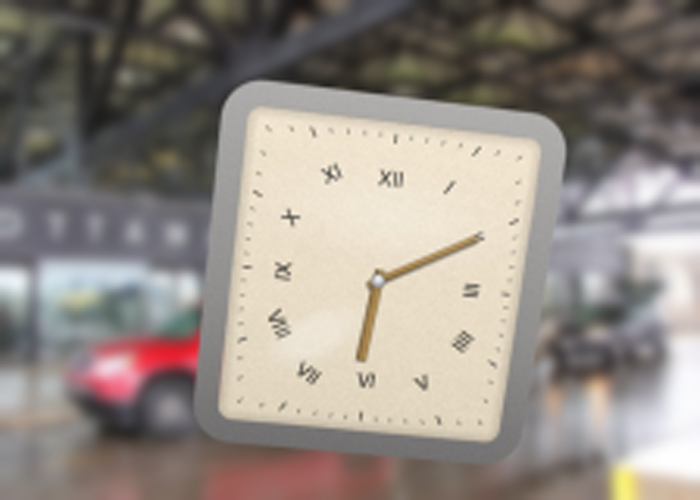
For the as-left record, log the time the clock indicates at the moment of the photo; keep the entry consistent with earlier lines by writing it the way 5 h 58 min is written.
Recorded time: 6 h 10 min
